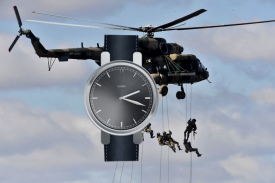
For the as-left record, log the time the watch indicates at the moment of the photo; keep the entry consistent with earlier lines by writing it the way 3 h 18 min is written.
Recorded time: 2 h 18 min
